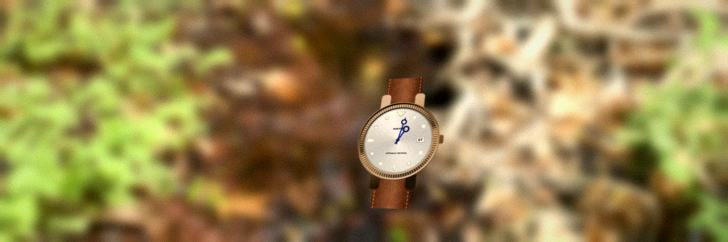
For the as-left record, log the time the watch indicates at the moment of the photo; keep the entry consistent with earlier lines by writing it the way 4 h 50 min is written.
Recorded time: 1 h 02 min
